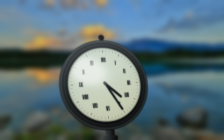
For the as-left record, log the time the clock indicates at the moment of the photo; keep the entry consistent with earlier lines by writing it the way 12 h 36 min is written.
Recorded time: 4 h 25 min
